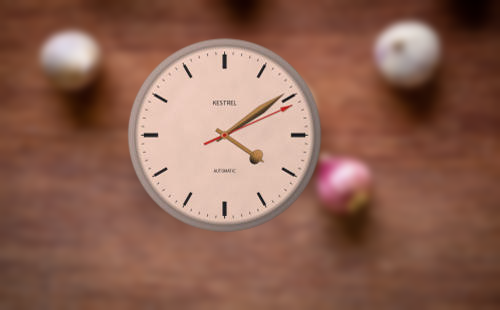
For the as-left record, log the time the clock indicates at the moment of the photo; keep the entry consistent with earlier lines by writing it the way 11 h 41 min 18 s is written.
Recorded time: 4 h 09 min 11 s
